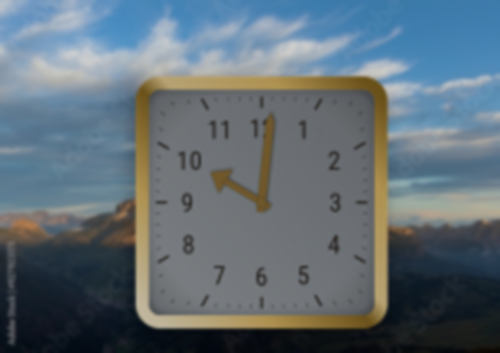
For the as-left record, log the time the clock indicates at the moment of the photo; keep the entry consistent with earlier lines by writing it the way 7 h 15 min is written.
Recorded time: 10 h 01 min
